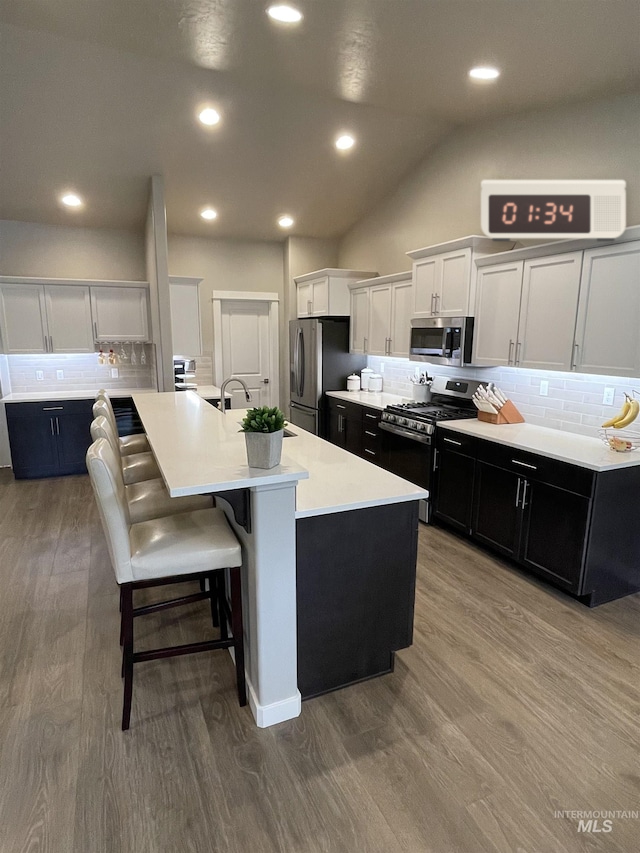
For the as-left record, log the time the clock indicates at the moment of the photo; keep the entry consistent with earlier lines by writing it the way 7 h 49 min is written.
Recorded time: 1 h 34 min
